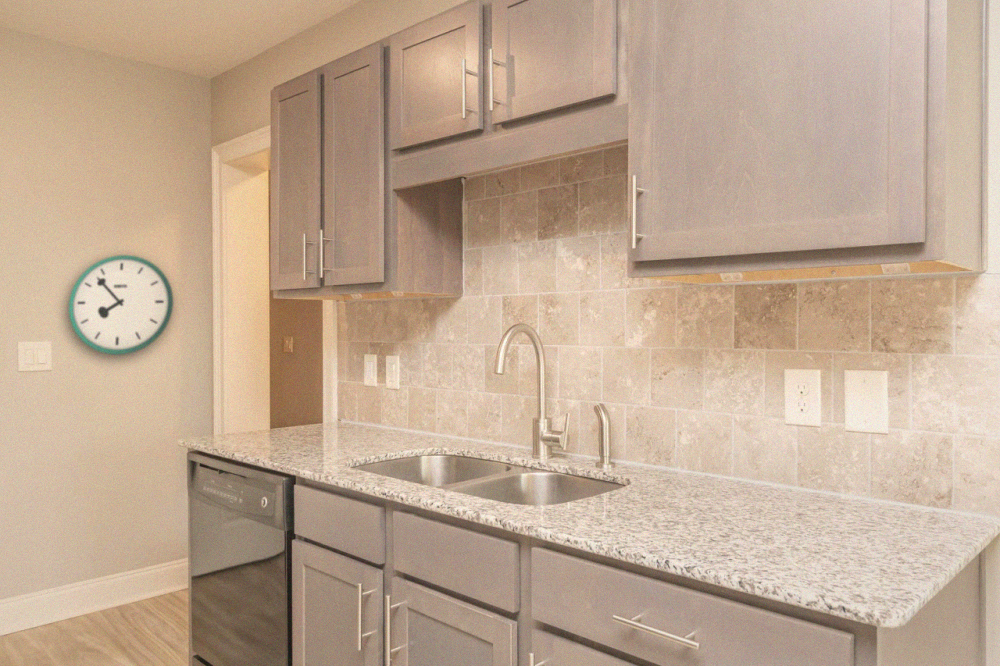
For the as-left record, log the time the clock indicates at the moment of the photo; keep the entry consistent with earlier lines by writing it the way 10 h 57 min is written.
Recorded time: 7 h 53 min
